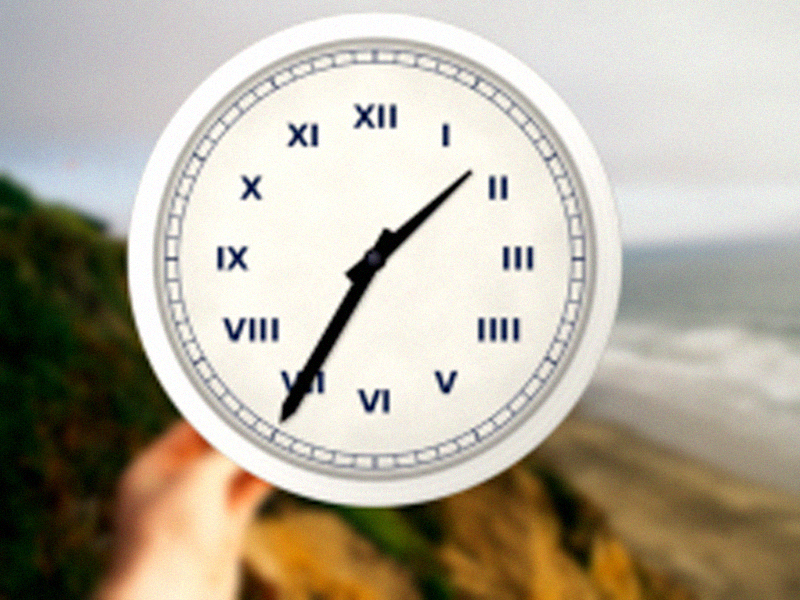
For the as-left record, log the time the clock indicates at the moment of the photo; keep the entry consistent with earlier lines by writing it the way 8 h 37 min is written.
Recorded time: 1 h 35 min
